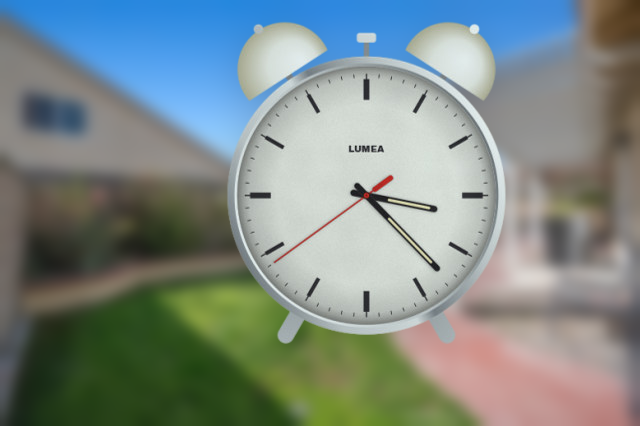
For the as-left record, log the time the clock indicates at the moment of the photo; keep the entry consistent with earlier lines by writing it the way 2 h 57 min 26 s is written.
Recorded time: 3 h 22 min 39 s
